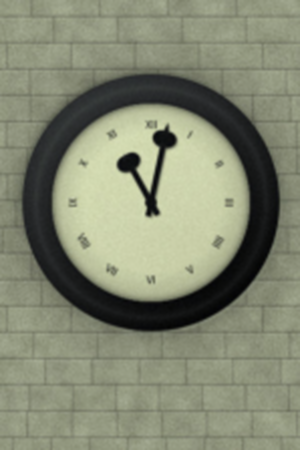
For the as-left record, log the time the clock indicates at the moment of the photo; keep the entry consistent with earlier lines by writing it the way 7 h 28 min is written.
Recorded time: 11 h 02 min
